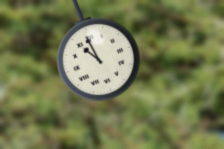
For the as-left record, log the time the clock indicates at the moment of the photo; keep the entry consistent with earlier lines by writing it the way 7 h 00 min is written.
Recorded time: 10 h 59 min
